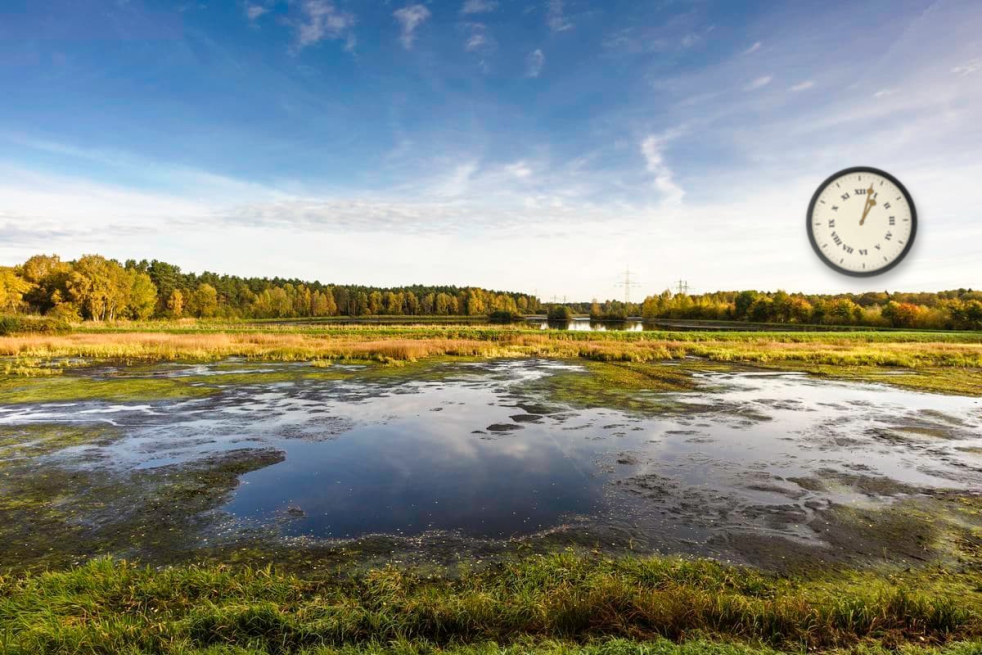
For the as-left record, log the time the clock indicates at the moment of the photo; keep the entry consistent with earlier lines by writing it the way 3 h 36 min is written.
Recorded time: 1 h 03 min
